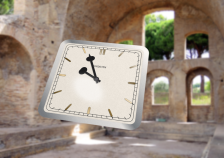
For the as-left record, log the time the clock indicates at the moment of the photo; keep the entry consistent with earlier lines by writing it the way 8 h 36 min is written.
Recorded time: 9 h 56 min
